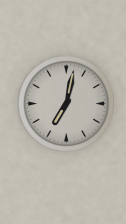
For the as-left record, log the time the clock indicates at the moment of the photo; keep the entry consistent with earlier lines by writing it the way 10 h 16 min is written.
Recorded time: 7 h 02 min
